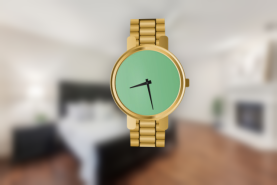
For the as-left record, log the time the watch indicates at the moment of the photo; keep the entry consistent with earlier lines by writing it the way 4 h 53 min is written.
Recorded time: 8 h 28 min
